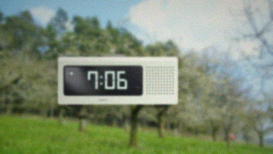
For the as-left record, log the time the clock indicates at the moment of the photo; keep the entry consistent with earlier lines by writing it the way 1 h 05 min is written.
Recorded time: 7 h 06 min
